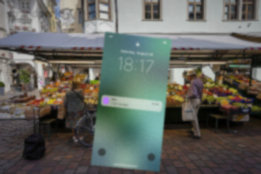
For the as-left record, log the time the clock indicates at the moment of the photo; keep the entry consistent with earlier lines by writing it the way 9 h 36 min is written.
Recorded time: 18 h 17 min
